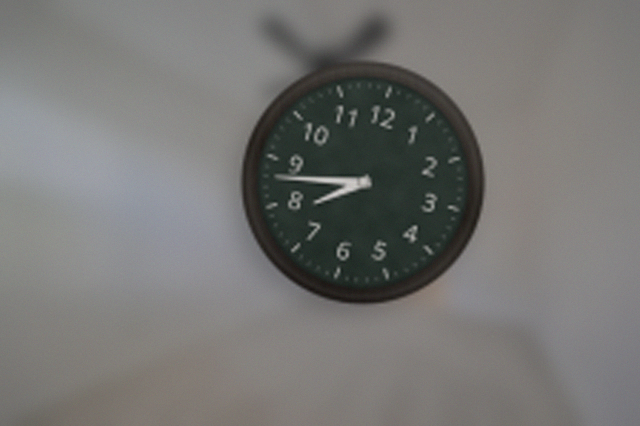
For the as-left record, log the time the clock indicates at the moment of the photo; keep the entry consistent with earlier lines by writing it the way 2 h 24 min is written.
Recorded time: 7 h 43 min
